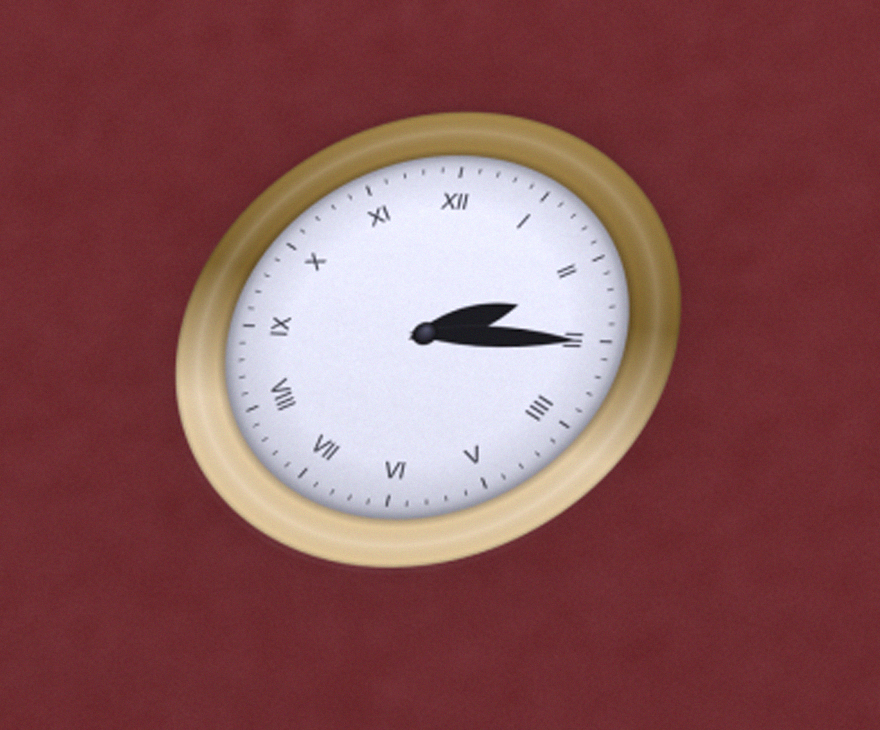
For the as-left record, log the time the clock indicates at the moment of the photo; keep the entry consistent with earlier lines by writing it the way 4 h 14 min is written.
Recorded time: 2 h 15 min
